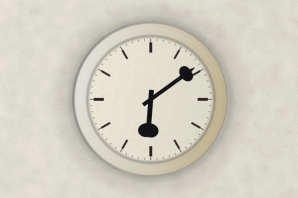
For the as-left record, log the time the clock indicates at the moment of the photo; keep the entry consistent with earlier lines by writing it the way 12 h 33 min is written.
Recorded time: 6 h 09 min
